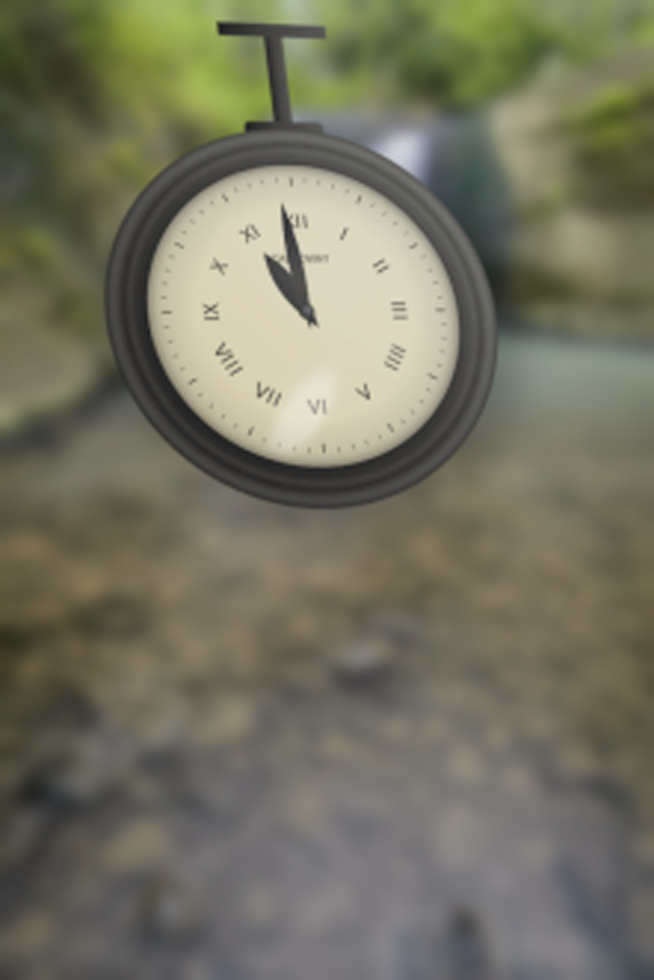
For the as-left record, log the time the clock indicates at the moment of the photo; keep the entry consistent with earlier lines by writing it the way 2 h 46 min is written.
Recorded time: 10 h 59 min
